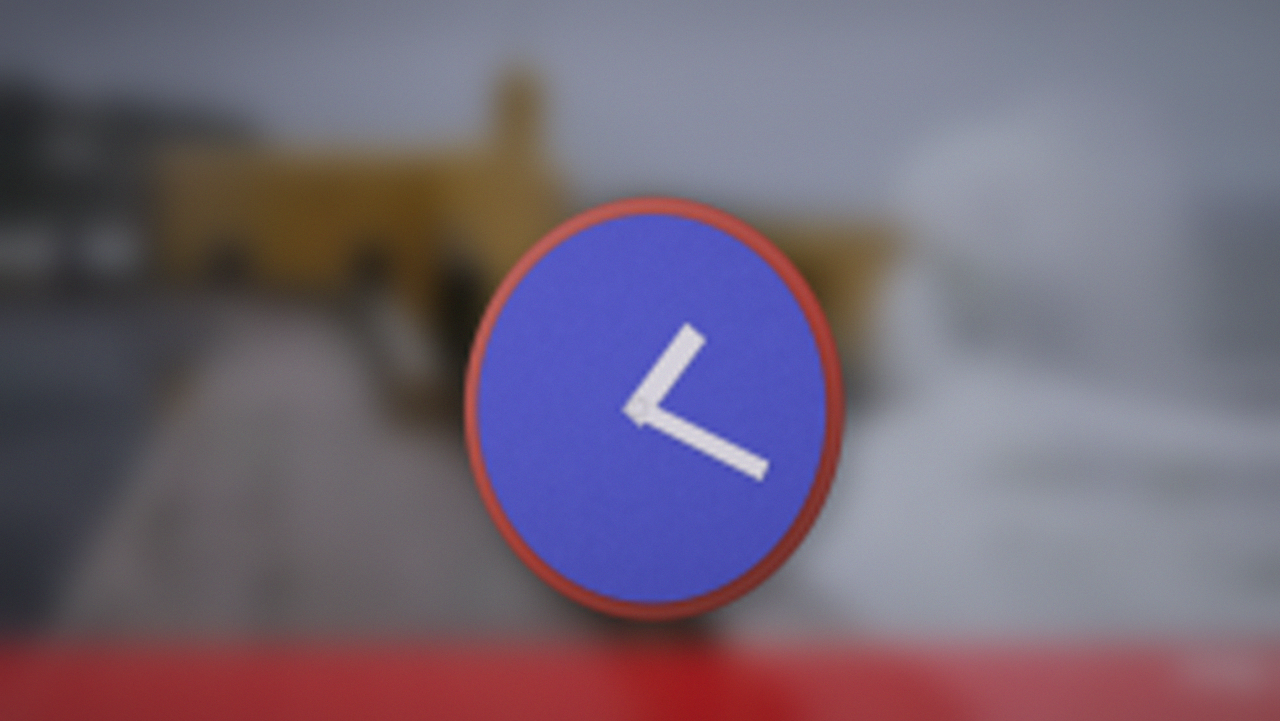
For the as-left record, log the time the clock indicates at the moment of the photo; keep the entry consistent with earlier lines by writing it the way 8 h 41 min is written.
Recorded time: 1 h 19 min
